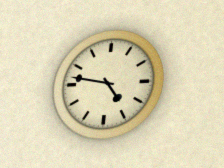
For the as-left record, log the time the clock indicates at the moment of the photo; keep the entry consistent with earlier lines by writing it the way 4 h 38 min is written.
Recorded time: 4 h 47 min
